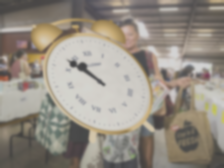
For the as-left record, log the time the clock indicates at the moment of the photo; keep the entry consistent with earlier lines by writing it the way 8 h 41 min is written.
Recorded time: 10 h 53 min
